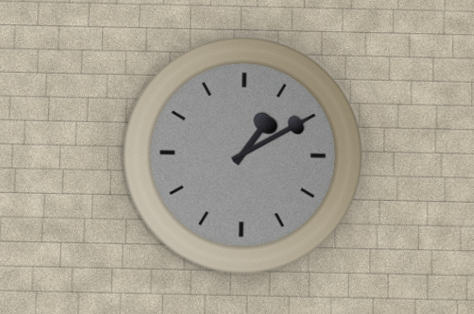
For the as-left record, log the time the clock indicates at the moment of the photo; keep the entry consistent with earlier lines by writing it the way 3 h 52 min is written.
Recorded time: 1 h 10 min
